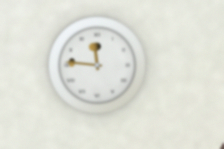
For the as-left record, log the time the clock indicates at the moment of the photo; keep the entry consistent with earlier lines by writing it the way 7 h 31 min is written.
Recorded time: 11 h 46 min
